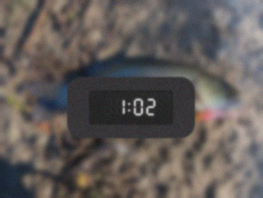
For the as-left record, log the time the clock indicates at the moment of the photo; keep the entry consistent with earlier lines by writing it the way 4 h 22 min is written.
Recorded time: 1 h 02 min
